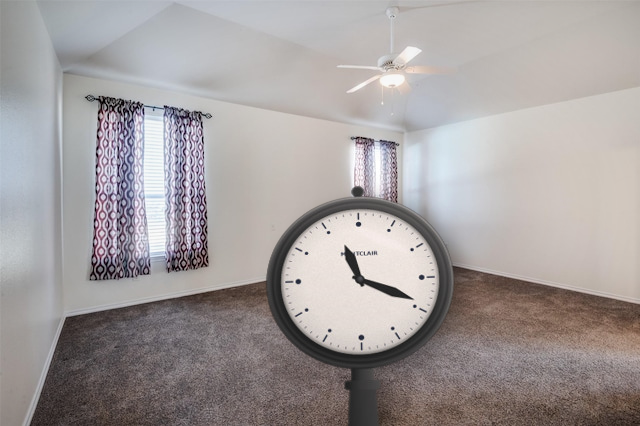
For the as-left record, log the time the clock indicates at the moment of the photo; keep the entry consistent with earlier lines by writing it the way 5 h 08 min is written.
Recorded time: 11 h 19 min
